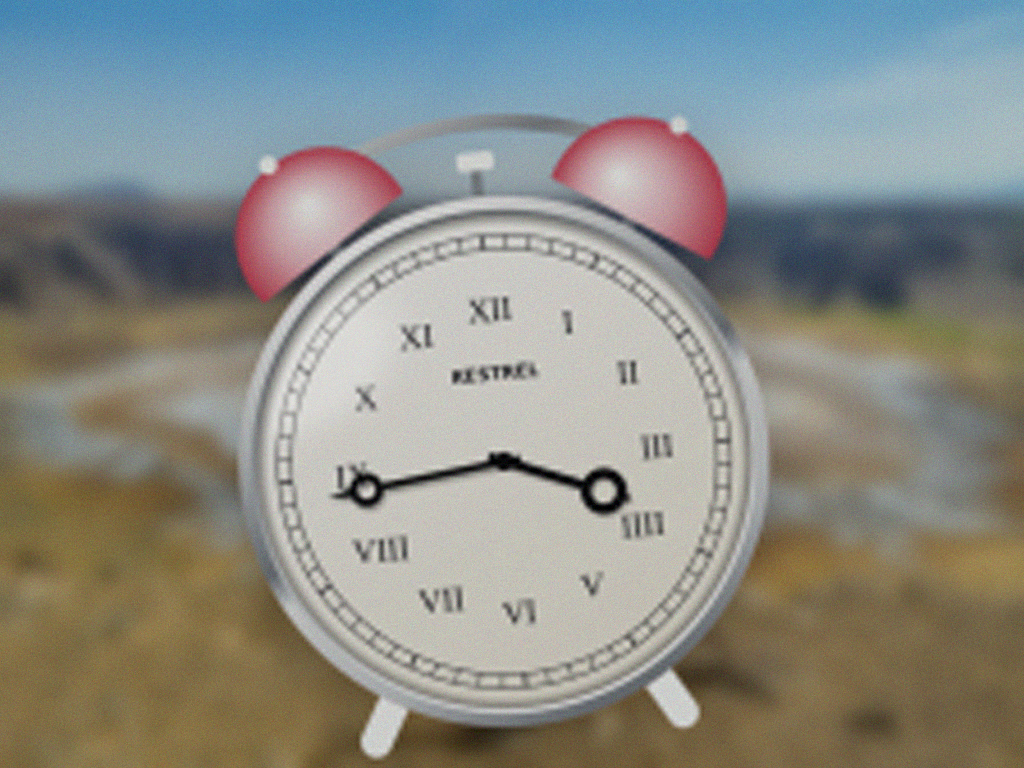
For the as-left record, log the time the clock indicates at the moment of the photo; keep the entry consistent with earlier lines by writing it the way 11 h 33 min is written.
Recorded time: 3 h 44 min
